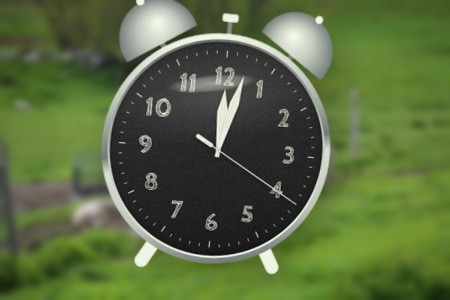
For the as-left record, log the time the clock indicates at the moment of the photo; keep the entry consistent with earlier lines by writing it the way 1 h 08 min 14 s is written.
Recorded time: 12 h 02 min 20 s
